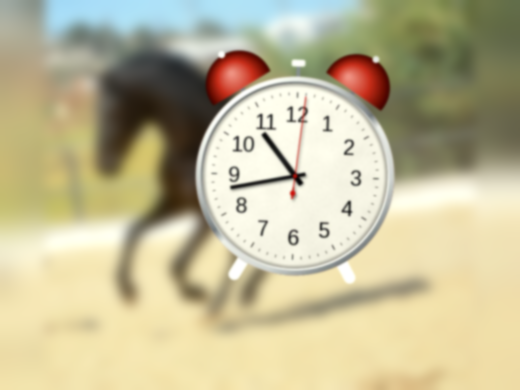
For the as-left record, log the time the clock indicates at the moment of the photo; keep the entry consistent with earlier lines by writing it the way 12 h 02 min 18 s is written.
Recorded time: 10 h 43 min 01 s
